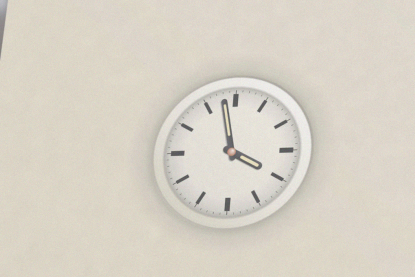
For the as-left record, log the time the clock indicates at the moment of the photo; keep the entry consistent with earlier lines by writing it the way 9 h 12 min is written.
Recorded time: 3 h 58 min
